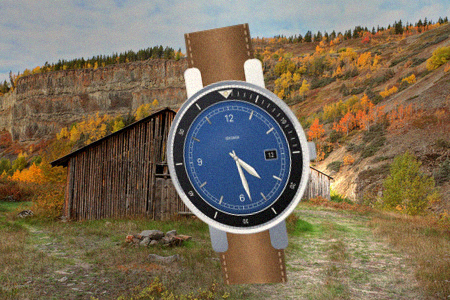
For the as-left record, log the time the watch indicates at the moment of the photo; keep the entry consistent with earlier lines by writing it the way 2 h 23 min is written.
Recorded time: 4 h 28 min
